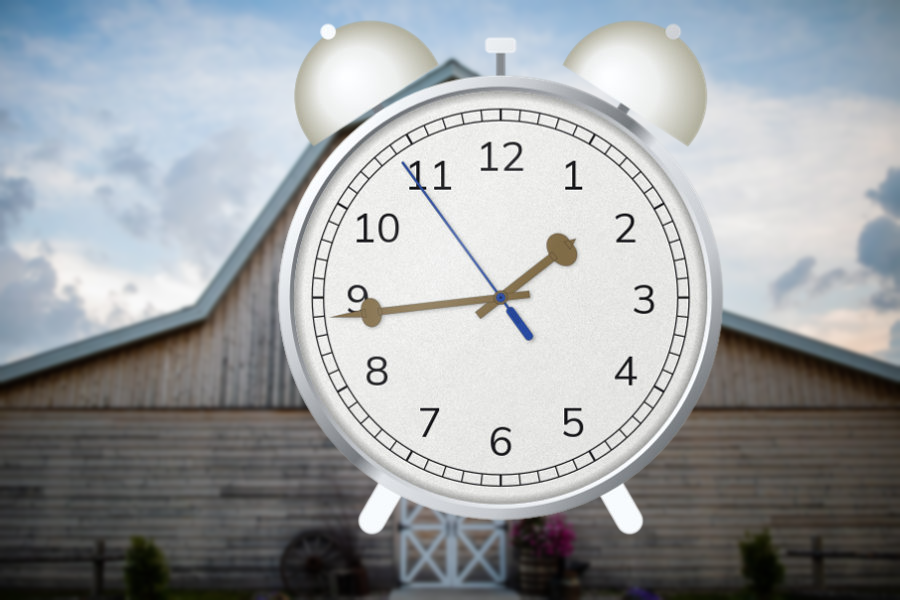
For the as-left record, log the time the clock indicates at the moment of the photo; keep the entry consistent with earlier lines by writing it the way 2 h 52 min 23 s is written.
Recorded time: 1 h 43 min 54 s
